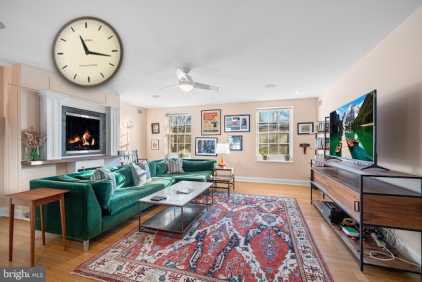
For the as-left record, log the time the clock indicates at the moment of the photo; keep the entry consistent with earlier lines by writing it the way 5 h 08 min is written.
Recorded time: 11 h 17 min
